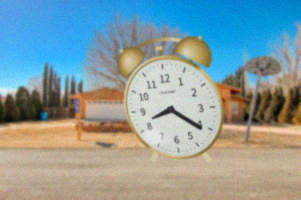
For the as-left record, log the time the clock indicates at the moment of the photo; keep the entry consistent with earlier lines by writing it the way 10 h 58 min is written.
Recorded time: 8 h 21 min
